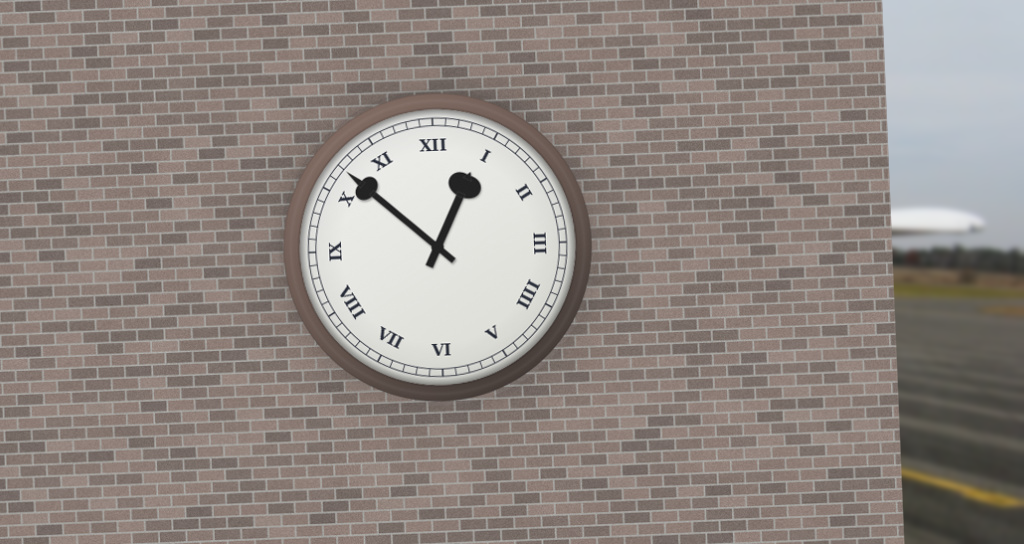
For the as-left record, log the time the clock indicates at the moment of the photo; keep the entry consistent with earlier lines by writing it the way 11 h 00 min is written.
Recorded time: 12 h 52 min
